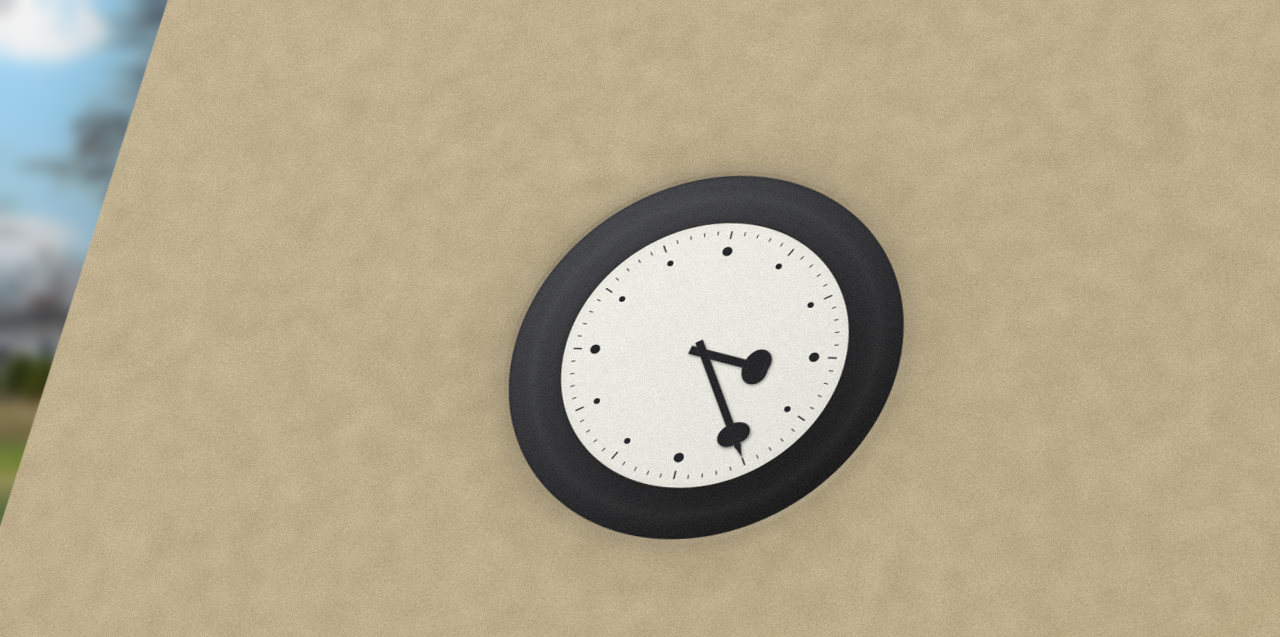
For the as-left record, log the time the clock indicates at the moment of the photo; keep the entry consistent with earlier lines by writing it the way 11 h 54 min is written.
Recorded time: 3 h 25 min
